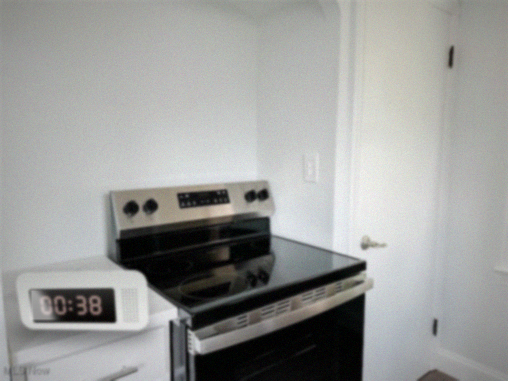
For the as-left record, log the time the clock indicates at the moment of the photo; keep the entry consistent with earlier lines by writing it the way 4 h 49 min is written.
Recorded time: 0 h 38 min
